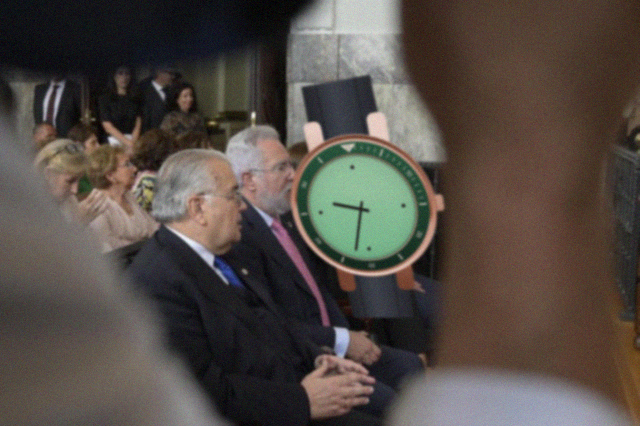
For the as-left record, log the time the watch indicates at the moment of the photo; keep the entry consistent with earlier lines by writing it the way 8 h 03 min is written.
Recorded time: 9 h 33 min
